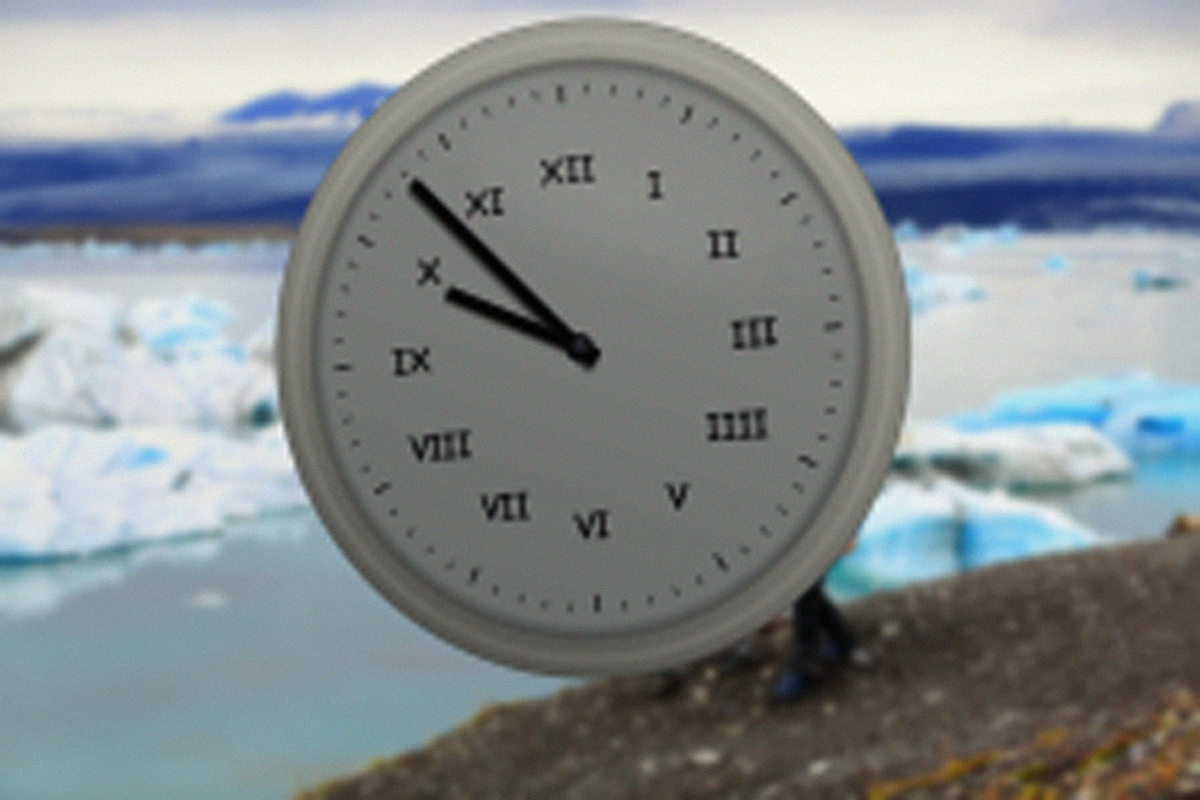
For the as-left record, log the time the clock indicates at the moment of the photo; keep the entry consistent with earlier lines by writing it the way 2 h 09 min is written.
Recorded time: 9 h 53 min
